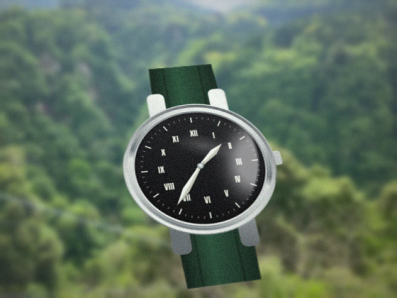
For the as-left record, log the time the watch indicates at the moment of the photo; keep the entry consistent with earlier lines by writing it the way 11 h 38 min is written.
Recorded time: 1 h 36 min
